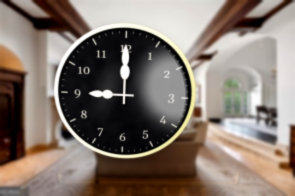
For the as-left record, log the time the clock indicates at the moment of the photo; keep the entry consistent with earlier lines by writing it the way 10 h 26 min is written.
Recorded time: 9 h 00 min
